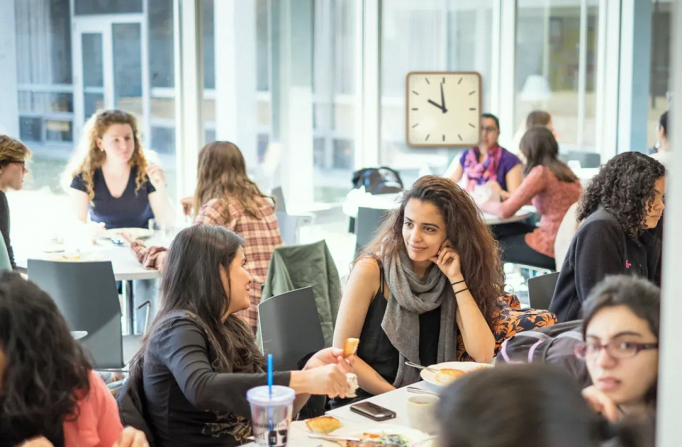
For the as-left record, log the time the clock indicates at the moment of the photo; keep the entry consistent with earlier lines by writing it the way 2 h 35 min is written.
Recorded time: 9 h 59 min
